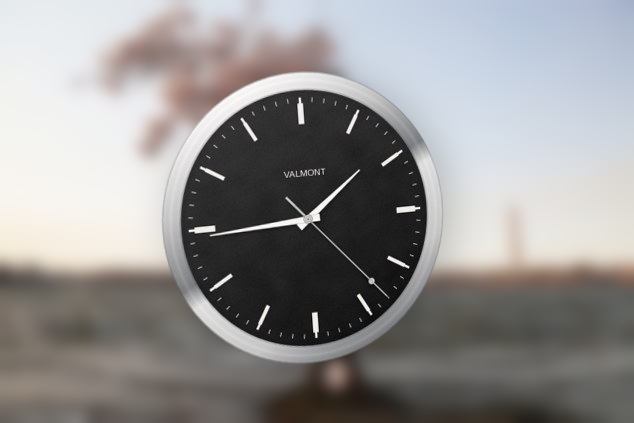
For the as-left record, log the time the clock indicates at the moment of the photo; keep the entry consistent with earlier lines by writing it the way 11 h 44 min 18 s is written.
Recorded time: 1 h 44 min 23 s
